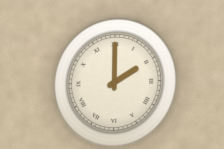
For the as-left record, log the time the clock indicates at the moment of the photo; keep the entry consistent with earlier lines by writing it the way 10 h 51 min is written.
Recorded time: 2 h 00 min
